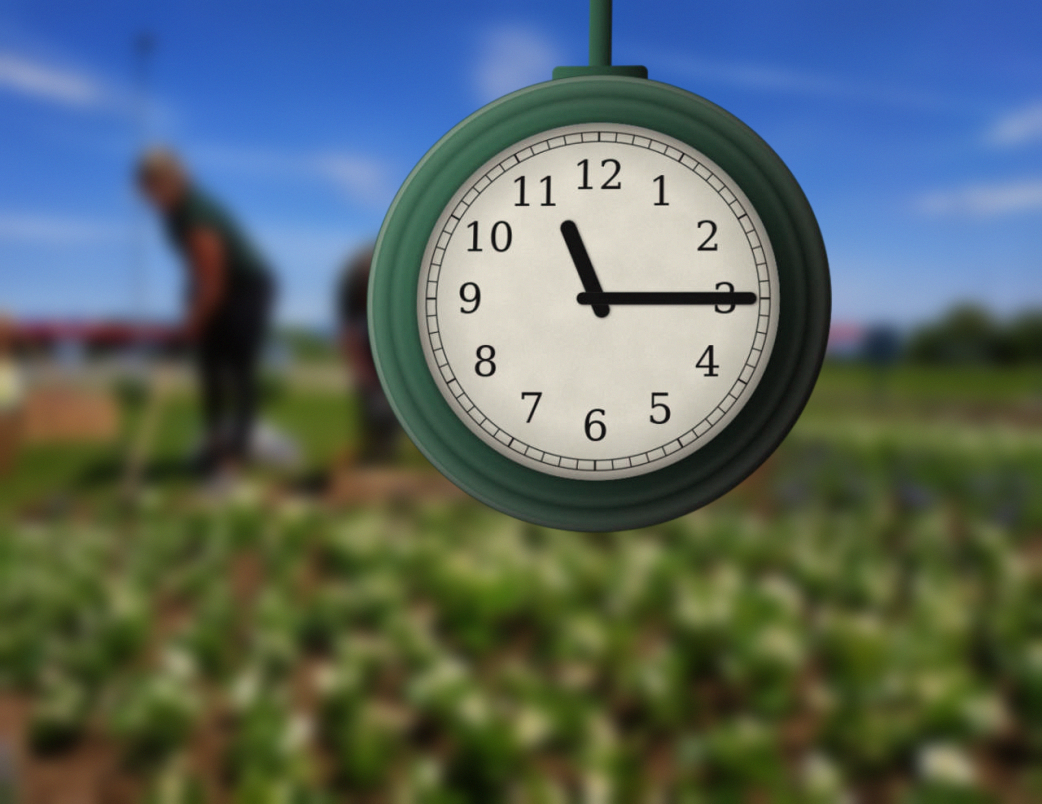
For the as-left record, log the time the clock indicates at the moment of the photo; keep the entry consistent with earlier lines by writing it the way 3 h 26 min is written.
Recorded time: 11 h 15 min
